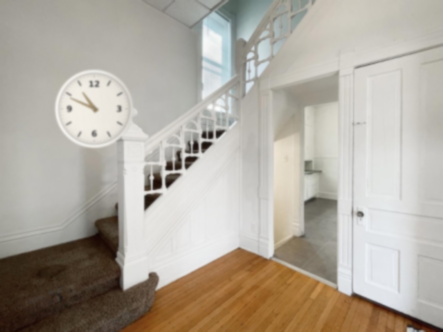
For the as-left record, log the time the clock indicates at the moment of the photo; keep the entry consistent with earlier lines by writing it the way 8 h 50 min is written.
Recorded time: 10 h 49 min
